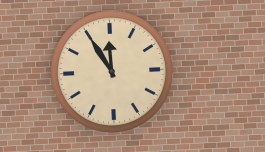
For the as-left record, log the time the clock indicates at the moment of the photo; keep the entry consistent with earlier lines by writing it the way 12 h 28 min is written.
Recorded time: 11 h 55 min
